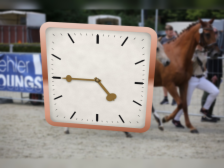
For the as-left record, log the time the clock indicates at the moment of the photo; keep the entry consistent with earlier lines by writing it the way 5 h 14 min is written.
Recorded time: 4 h 45 min
